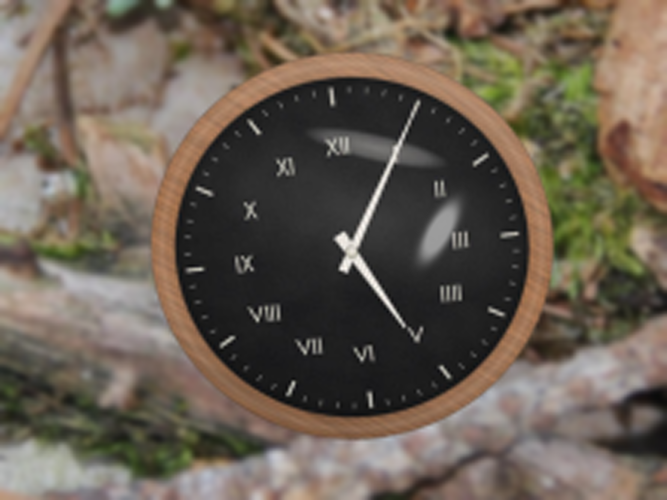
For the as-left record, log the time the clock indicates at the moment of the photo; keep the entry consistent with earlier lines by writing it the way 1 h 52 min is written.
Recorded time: 5 h 05 min
